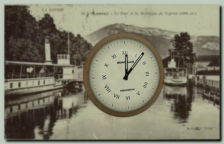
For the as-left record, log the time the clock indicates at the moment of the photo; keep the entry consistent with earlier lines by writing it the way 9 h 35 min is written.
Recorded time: 12 h 07 min
